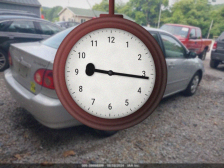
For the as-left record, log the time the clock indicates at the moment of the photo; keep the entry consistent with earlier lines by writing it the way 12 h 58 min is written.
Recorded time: 9 h 16 min
